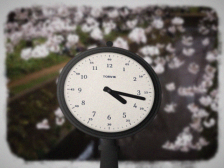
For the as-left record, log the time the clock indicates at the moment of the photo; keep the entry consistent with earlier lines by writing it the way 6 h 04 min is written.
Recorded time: 4 h 17 min
